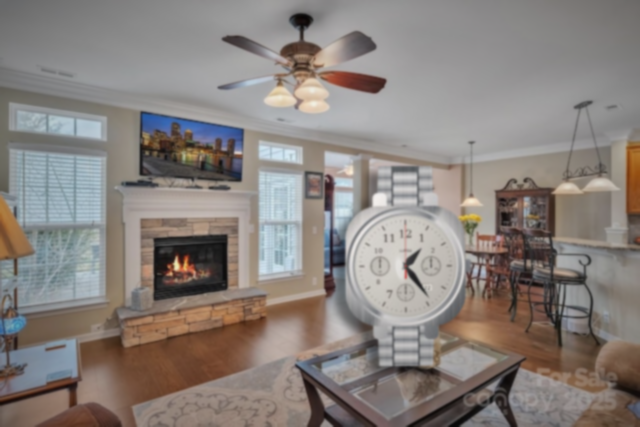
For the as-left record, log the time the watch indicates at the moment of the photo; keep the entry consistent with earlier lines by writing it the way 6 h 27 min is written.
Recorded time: 1 h 24 min
